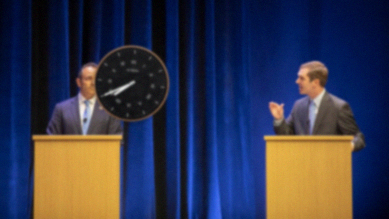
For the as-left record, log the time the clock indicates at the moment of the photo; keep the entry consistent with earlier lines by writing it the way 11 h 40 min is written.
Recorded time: 7 h 40 min
